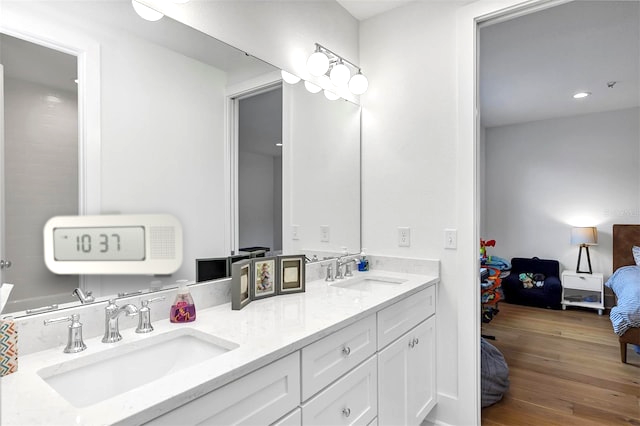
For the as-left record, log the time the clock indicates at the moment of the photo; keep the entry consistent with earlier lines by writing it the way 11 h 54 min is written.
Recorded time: 10 h 37 min
